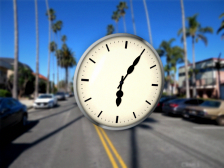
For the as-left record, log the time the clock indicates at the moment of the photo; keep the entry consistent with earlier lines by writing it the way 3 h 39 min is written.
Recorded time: 6 h 05 min
